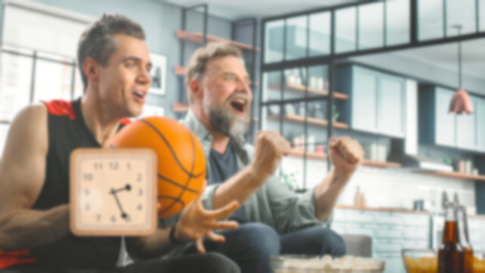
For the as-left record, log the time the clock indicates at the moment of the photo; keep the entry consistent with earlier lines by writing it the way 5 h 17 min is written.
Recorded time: 2 h 26 min
